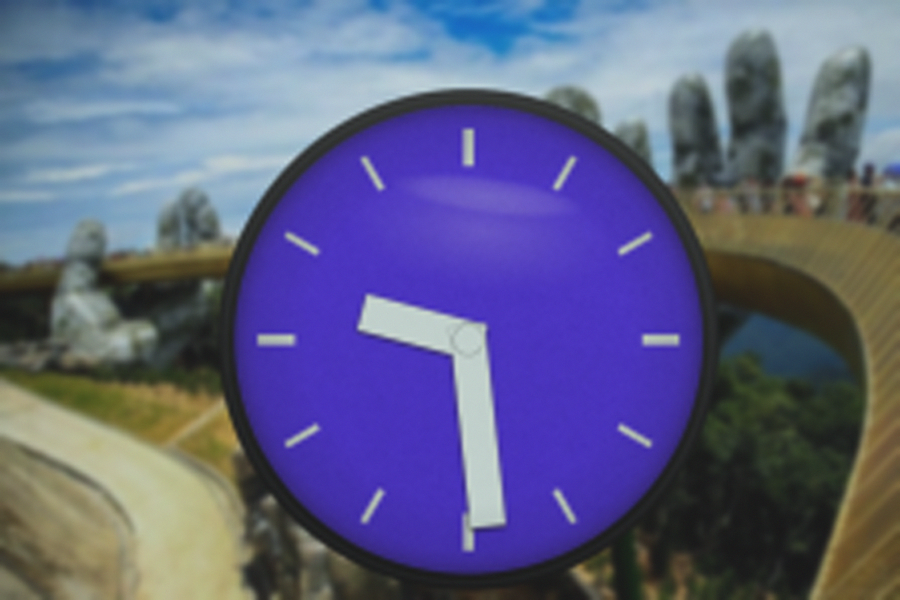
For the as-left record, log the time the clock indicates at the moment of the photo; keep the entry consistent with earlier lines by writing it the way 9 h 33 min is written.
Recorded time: 9 h 29 min
